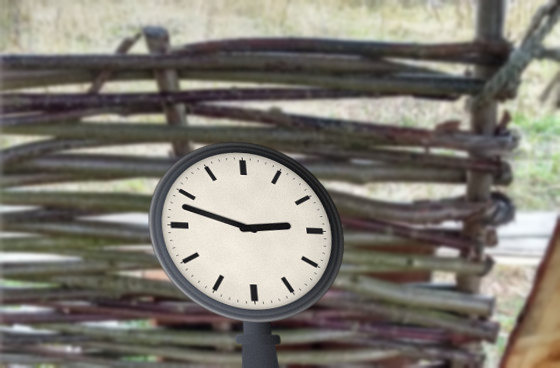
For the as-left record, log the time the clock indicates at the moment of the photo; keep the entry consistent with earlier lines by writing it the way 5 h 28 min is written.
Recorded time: 2 h 48 min
